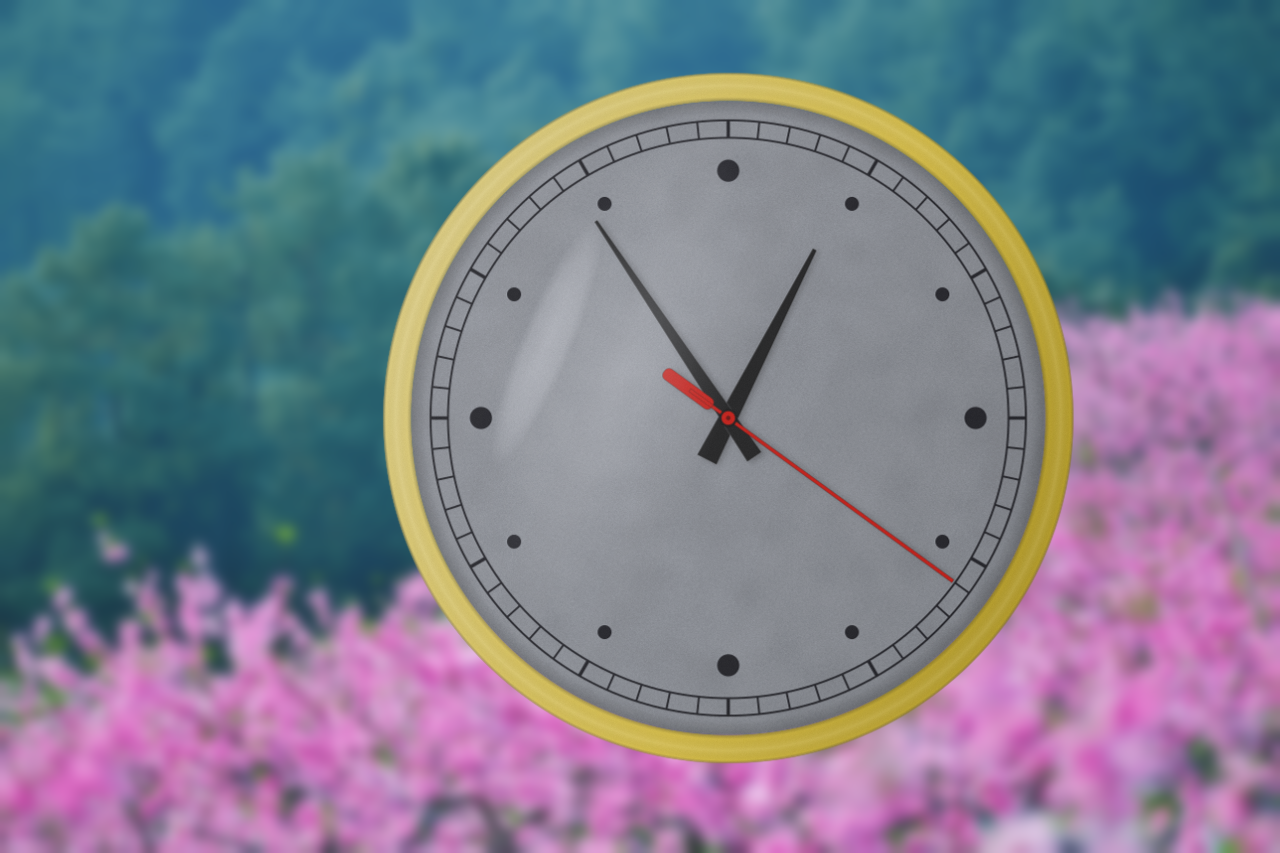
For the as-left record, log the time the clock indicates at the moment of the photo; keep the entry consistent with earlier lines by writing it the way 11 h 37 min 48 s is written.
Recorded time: 12 h 54 min 21 s
